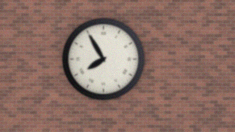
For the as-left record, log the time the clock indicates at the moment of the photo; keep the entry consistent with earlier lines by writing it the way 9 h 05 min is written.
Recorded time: 7 h 55 min
